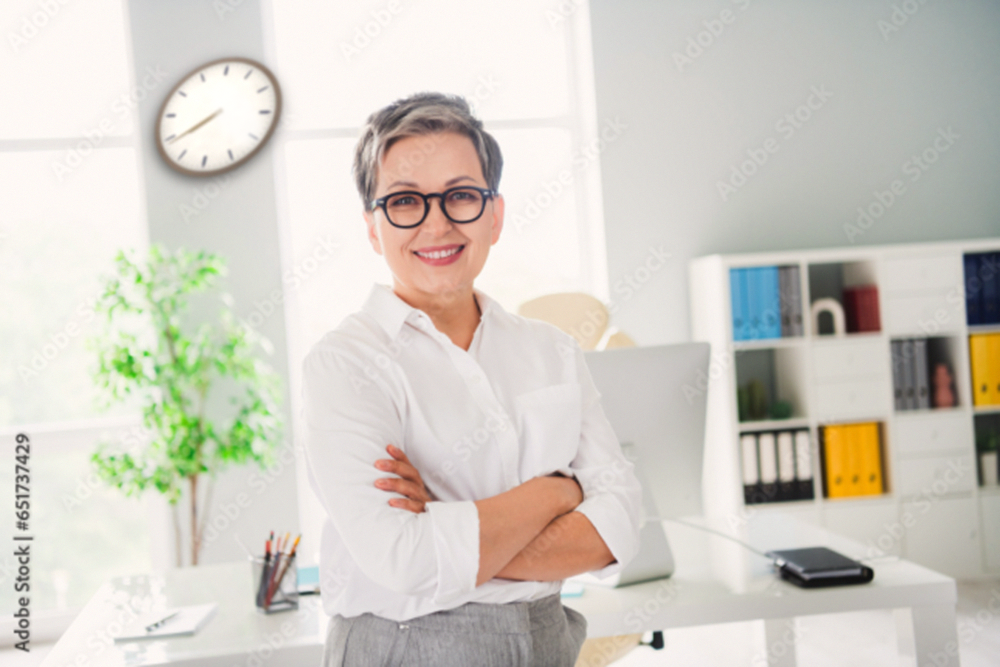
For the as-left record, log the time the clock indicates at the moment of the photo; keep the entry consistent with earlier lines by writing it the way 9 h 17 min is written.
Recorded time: 7 h 39 min
